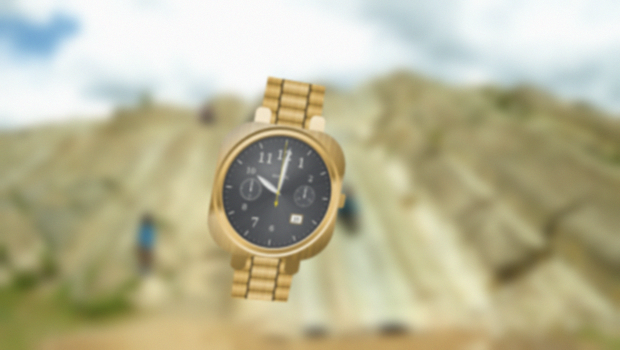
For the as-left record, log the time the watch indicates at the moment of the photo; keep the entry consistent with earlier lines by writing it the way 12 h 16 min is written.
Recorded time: 10 h 01 min
